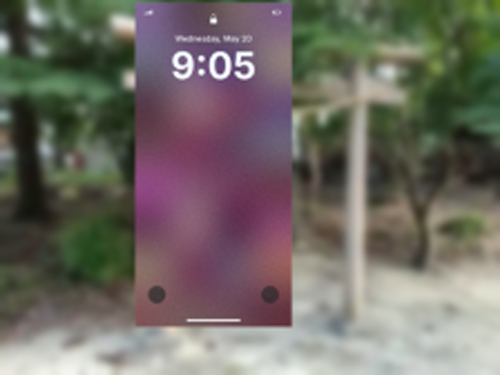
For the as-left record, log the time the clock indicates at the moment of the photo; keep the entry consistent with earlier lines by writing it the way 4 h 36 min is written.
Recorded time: 9 h 05 min
